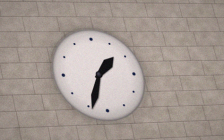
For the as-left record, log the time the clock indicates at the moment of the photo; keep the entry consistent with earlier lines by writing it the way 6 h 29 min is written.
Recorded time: 1 h 34 min
